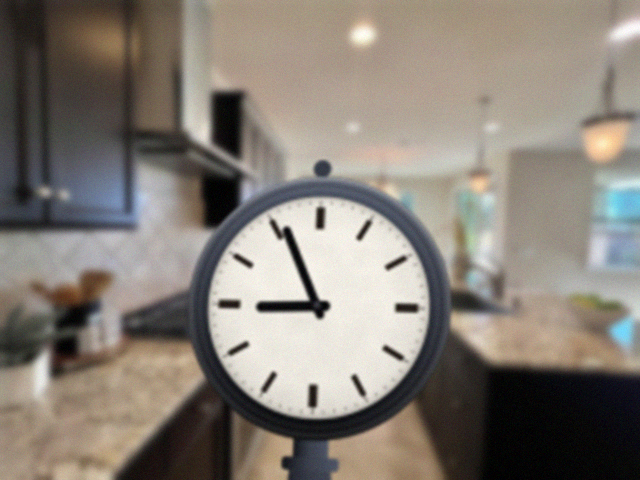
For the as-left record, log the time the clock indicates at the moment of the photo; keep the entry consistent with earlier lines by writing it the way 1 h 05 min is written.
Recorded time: 8 h 56 min
